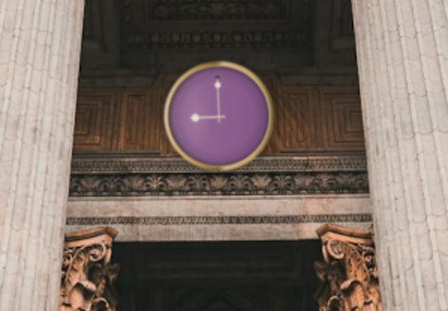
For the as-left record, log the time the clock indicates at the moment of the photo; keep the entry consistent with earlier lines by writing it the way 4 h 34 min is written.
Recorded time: 9 h 00 min
